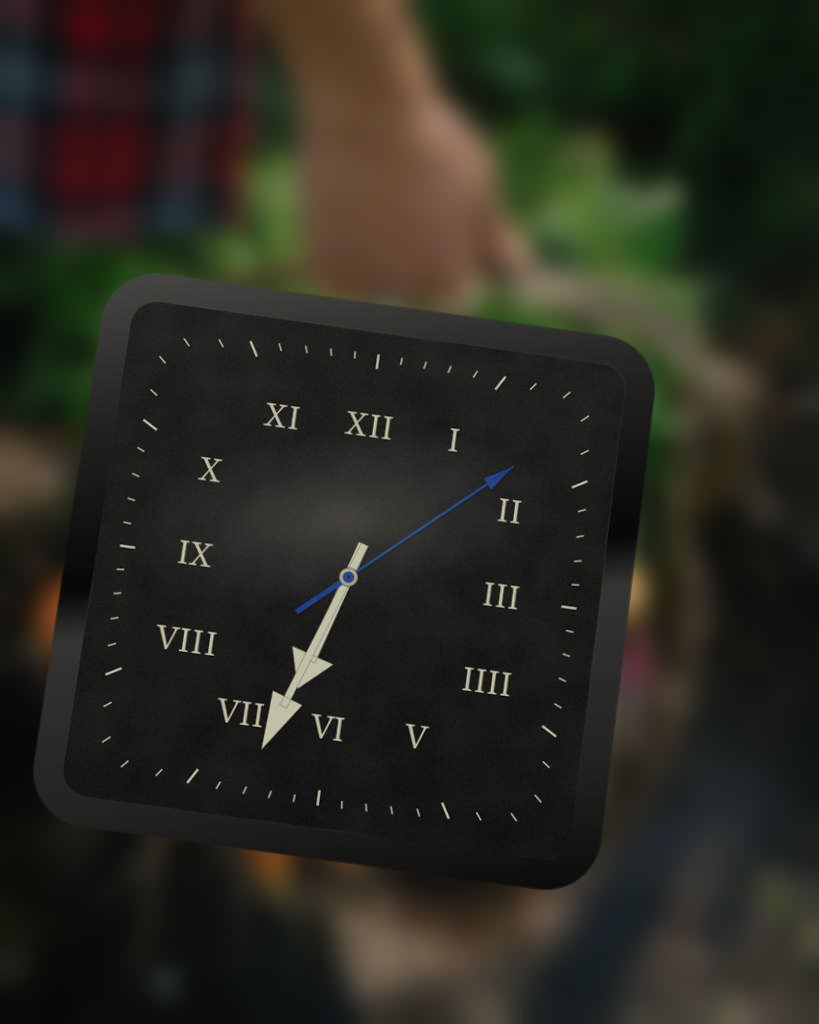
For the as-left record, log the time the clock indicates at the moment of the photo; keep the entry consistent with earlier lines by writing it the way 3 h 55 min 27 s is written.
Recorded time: 6 h 33 min 08 s
